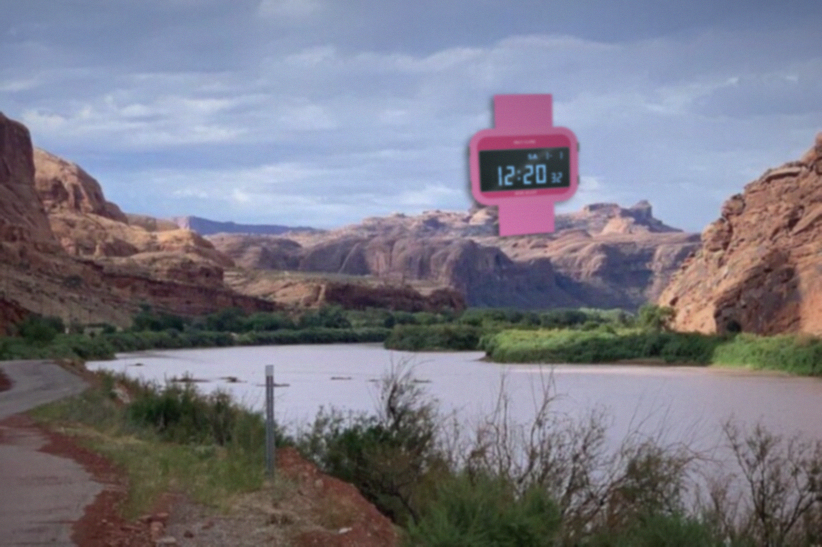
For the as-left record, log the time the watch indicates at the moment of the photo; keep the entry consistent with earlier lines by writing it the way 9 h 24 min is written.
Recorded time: 12 h 20 min
